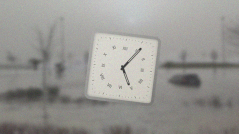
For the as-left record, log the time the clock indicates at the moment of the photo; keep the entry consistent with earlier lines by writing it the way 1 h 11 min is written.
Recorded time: 5 h 06 min
